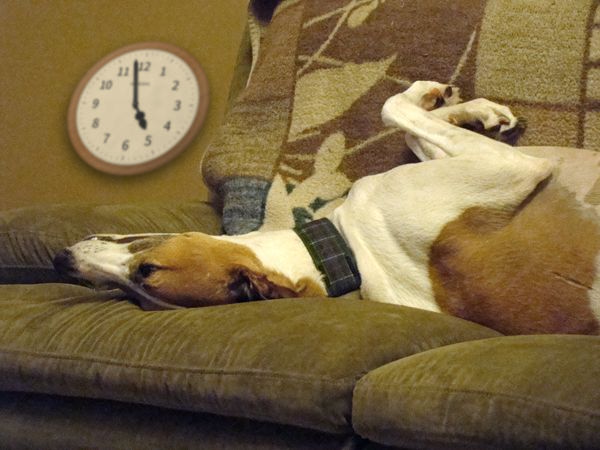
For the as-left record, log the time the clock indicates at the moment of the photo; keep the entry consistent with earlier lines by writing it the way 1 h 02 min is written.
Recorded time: 4 h 58 min
